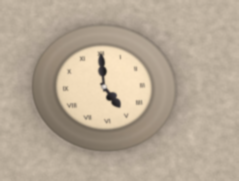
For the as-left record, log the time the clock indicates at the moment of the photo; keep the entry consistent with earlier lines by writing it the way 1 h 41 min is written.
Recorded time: 5 h 00 min
